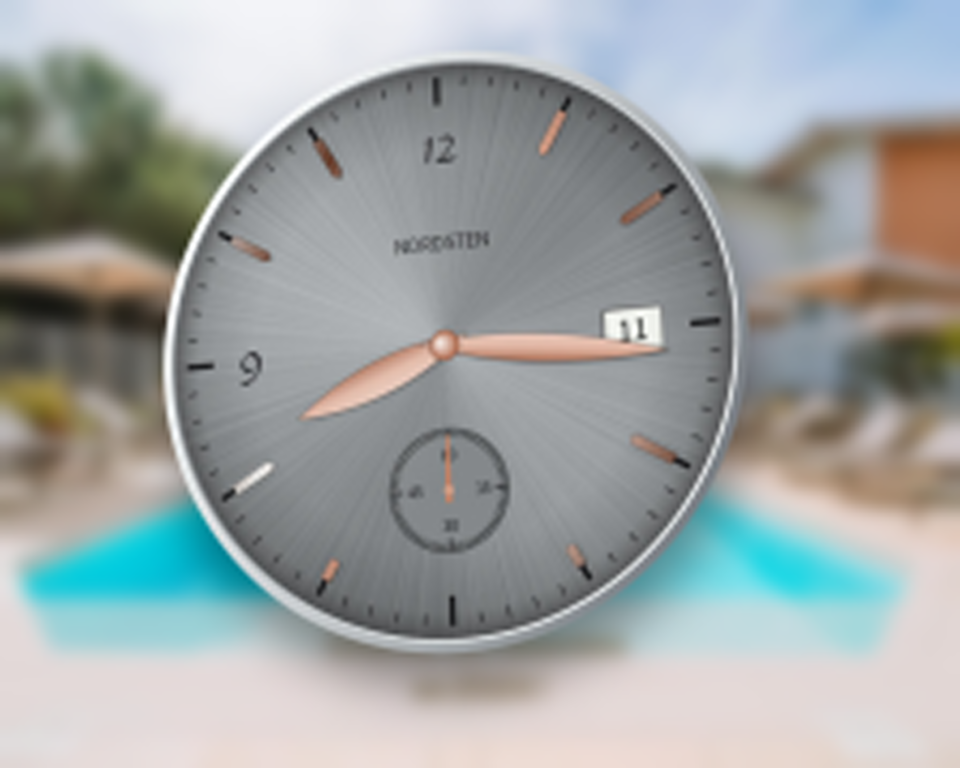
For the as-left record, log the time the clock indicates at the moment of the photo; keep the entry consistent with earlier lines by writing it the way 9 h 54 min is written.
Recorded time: 8 h 16 min
